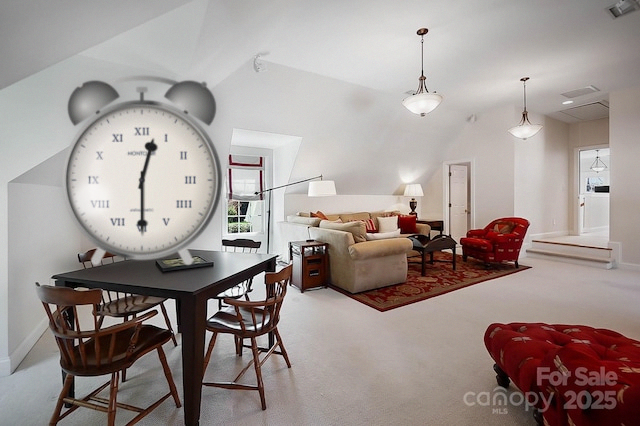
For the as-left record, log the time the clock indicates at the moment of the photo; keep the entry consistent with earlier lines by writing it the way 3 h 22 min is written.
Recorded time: 12 h 30 min
